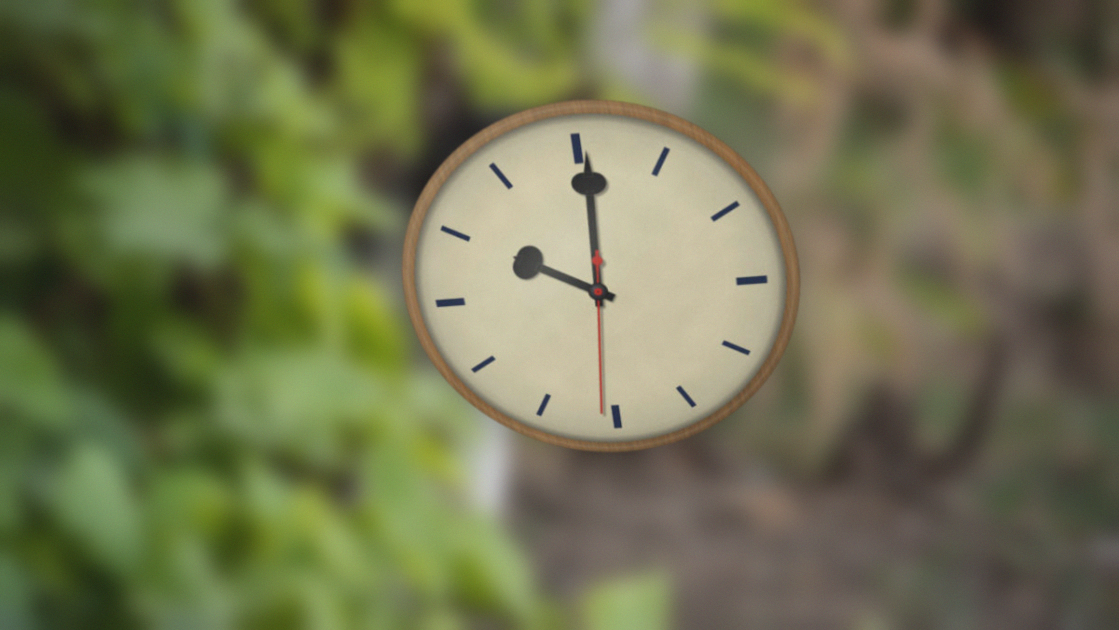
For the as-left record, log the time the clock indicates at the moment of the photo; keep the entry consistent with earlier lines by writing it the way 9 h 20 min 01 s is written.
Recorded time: 10 h 00 min 31 s
